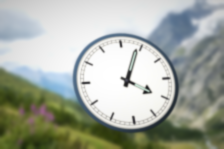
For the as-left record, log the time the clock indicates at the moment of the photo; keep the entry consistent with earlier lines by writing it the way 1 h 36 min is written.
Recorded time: 4 h 04 min
